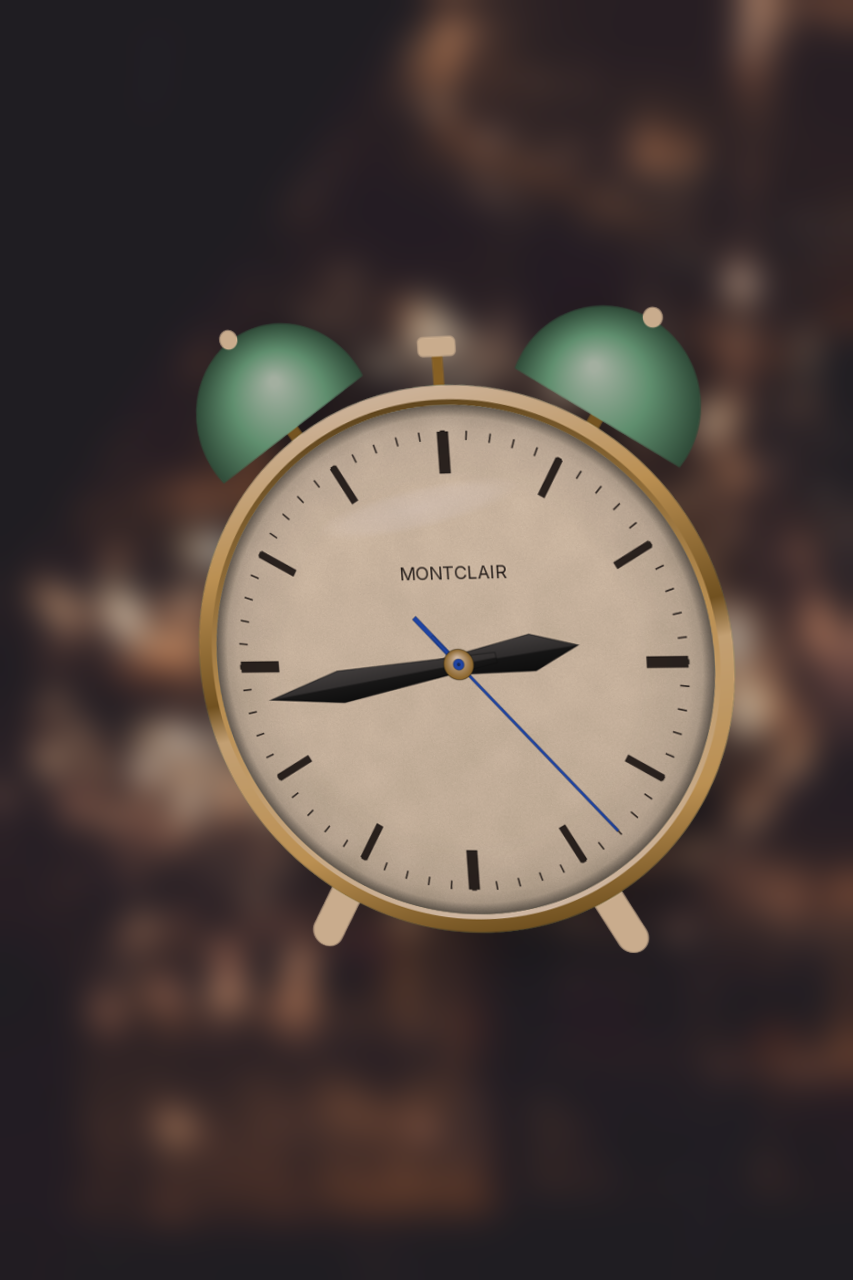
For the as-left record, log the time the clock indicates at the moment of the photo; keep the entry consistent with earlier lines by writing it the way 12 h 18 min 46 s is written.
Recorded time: 2 h 43 min 23 s
